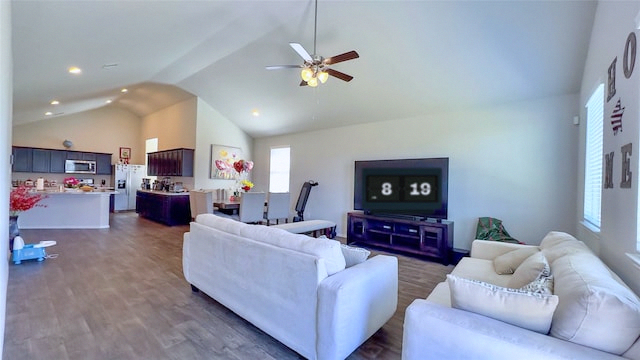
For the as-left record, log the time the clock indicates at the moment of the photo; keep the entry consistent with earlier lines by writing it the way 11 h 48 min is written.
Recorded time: 8 h 19 min
